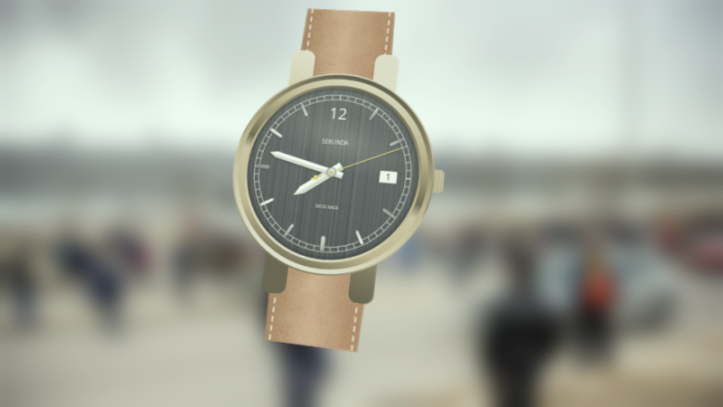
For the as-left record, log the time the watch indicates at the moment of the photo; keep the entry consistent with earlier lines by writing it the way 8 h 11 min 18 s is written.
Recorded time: 7 h 47 min 11 s
